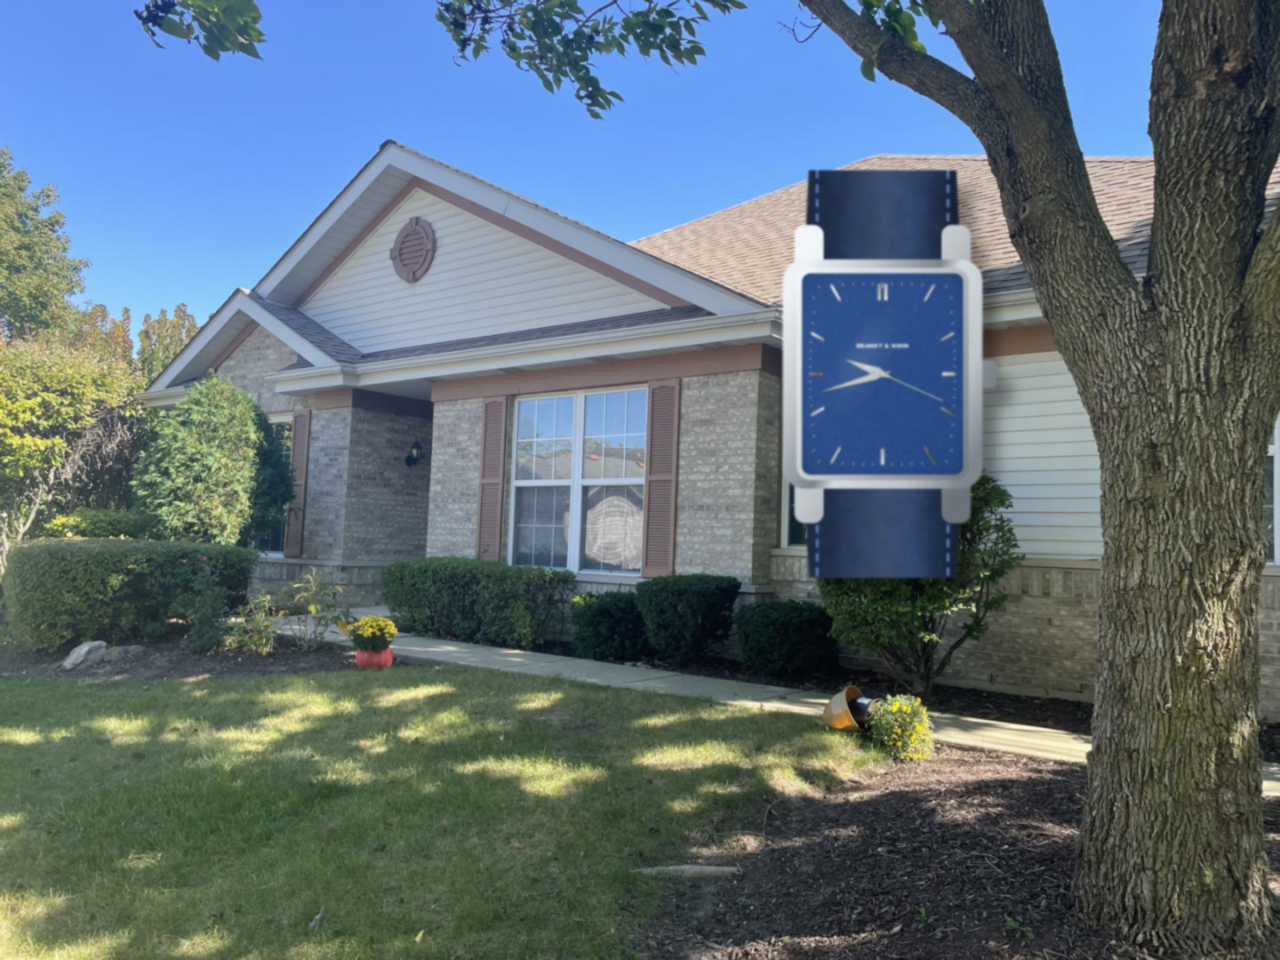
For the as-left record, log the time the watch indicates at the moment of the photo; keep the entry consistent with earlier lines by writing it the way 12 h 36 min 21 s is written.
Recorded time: 9 h 42 min 19 s
